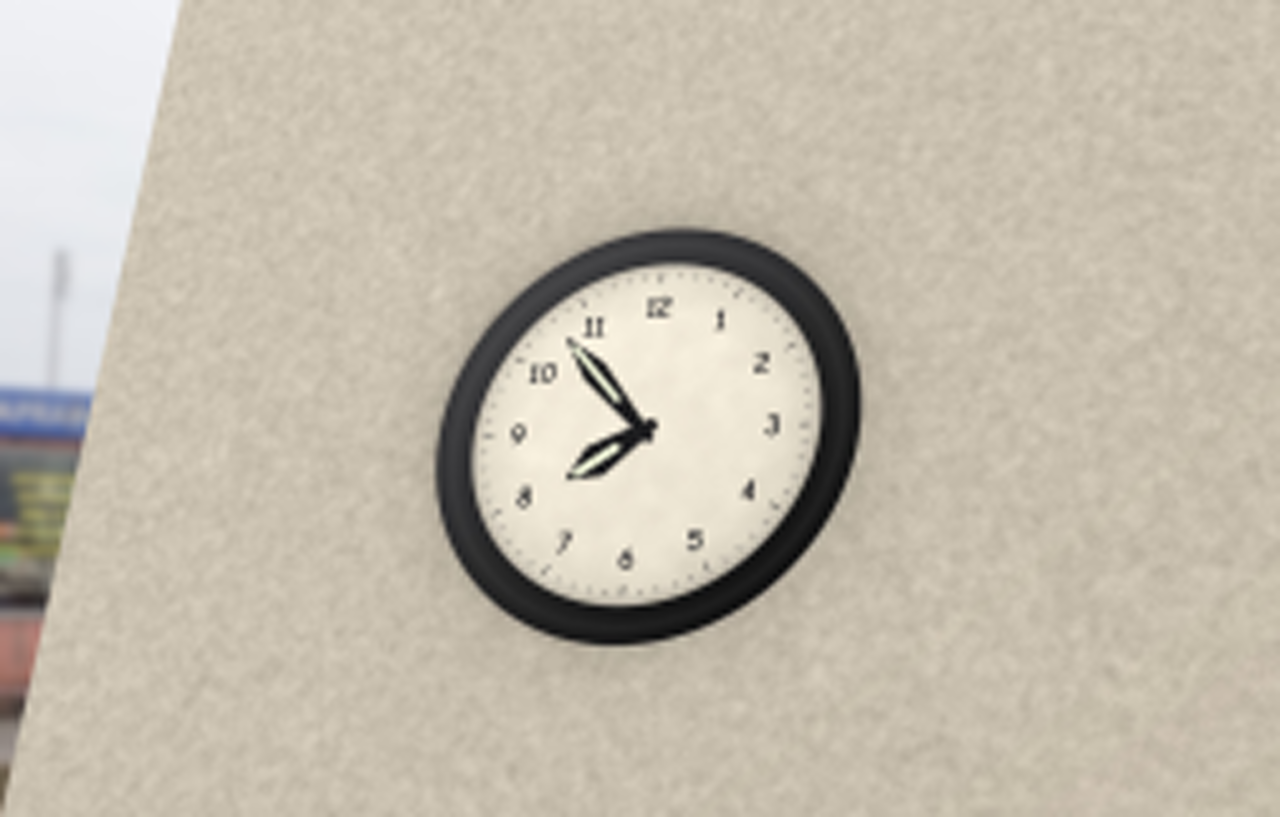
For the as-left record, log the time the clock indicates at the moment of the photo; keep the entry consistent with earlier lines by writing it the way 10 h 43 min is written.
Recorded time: 7 h 53 min
